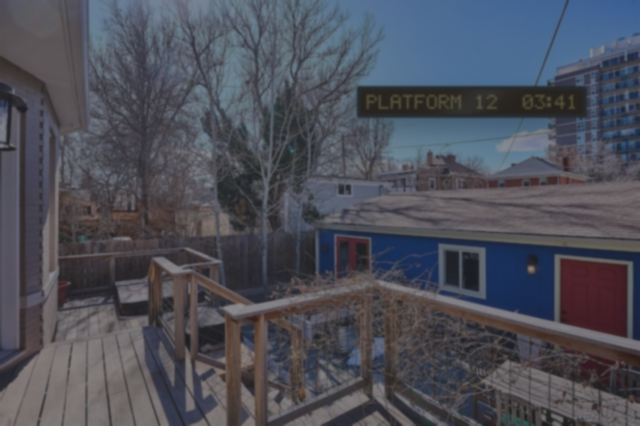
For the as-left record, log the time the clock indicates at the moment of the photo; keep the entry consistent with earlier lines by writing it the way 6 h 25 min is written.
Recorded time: 3 h 41 min
